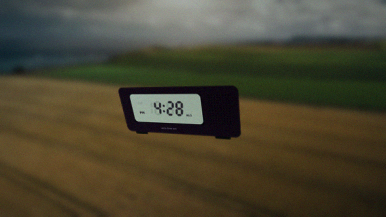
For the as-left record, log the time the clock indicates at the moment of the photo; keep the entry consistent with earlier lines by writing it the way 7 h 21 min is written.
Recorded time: 4 h 28 min
